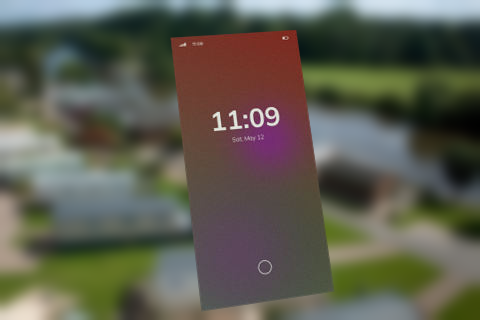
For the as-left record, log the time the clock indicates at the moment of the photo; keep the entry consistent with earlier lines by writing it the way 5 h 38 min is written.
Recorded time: 11 h 09 min
